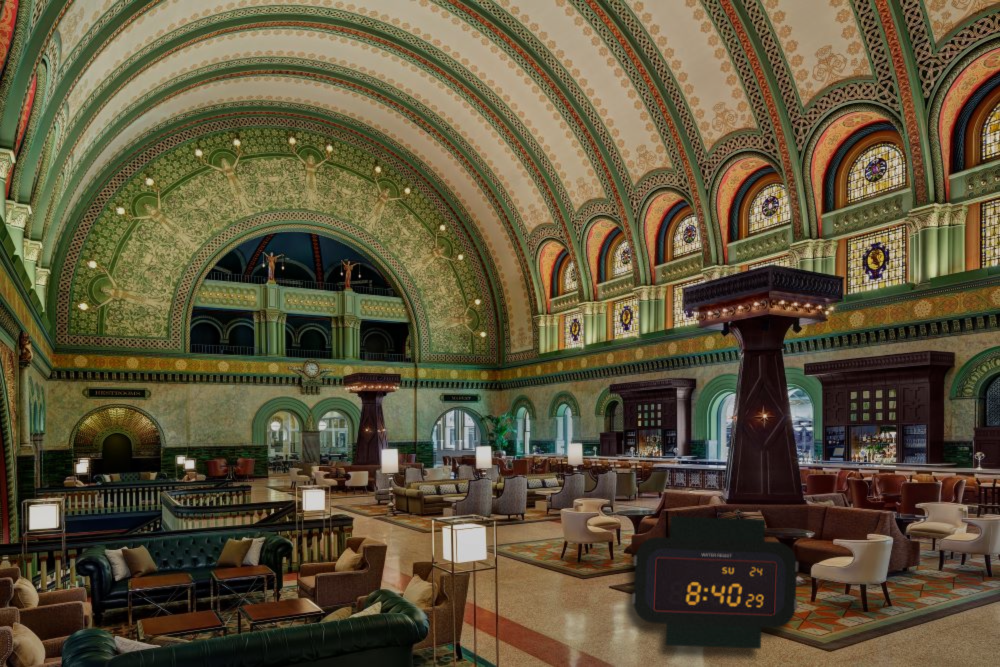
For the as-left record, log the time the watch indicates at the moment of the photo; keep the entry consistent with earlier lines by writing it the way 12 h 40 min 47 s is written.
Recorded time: 8 h 40 min 29 s
